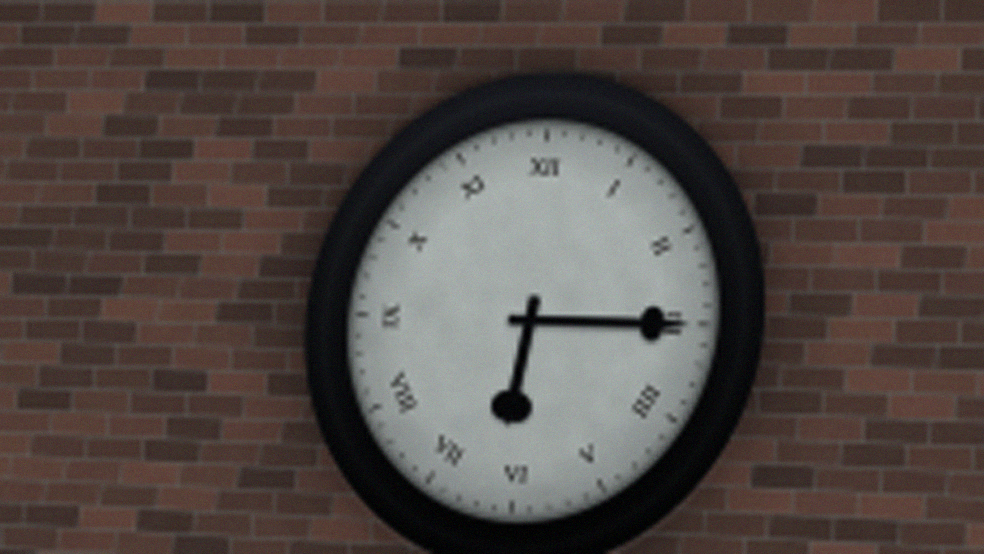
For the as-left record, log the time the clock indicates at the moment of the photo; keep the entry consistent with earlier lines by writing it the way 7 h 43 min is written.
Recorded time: 6 h 15 min
